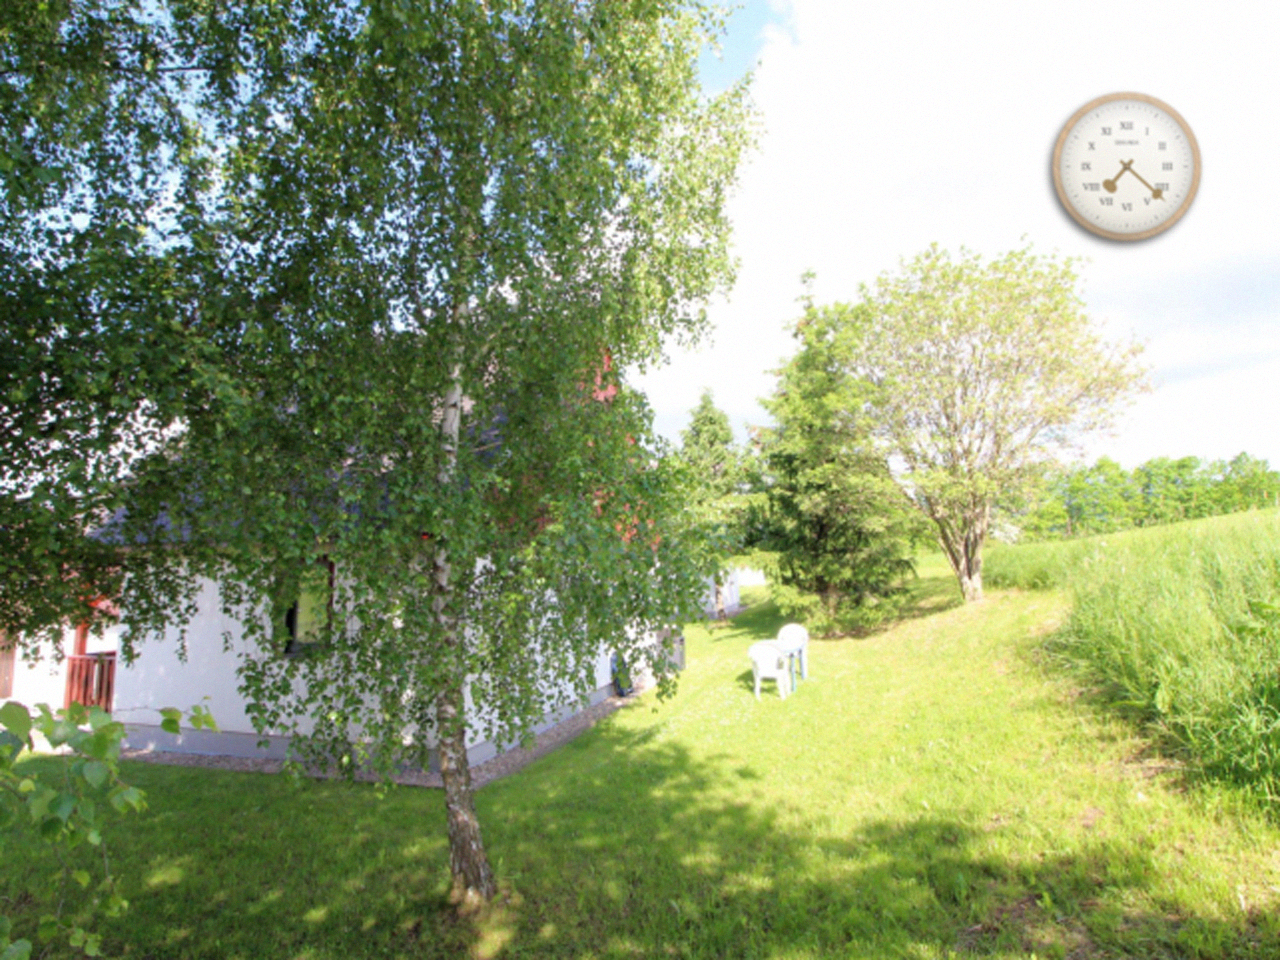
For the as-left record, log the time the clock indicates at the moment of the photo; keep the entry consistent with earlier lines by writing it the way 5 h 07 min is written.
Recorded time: 7 h 22 min
